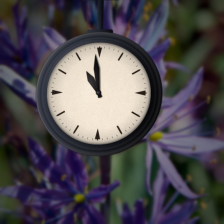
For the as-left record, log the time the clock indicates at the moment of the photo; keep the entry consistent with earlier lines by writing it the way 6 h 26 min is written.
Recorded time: 10 h 59 min
